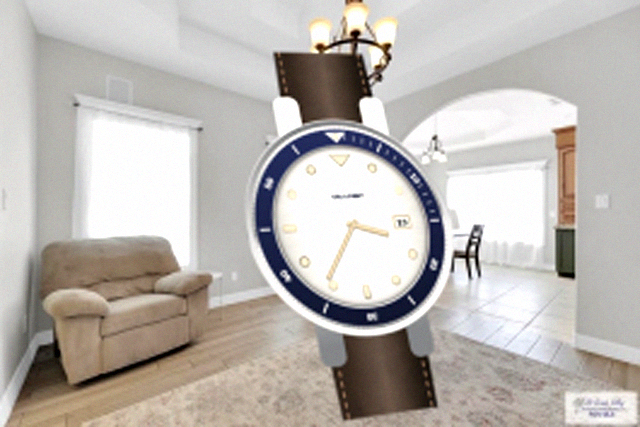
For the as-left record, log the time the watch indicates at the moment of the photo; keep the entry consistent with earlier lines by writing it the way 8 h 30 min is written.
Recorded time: 3 h 36 min
